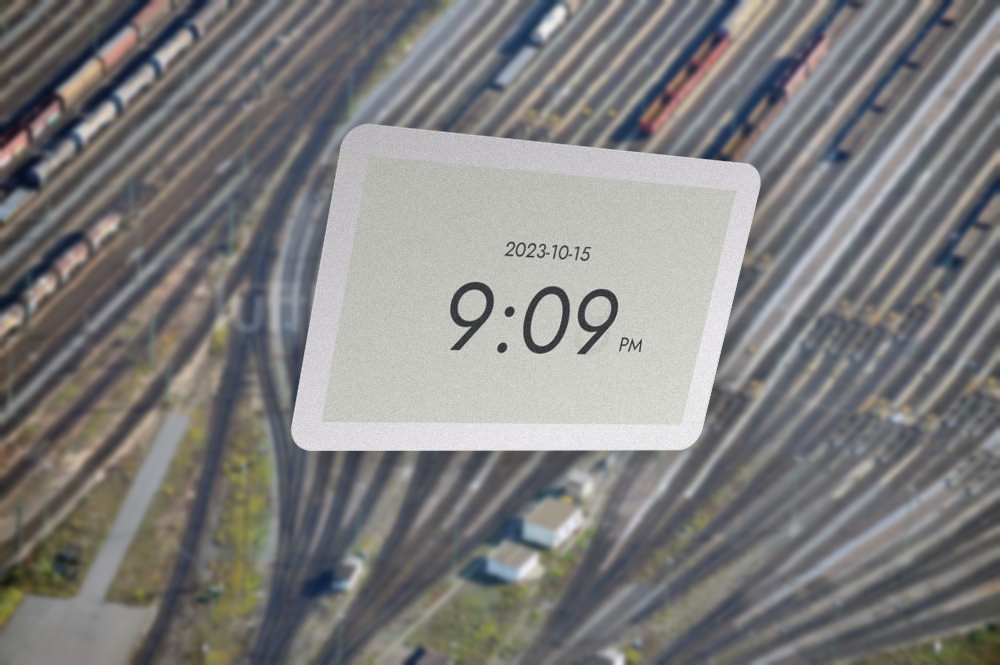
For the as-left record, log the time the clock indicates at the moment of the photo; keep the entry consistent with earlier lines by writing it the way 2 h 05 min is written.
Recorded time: 9 h 09 min
